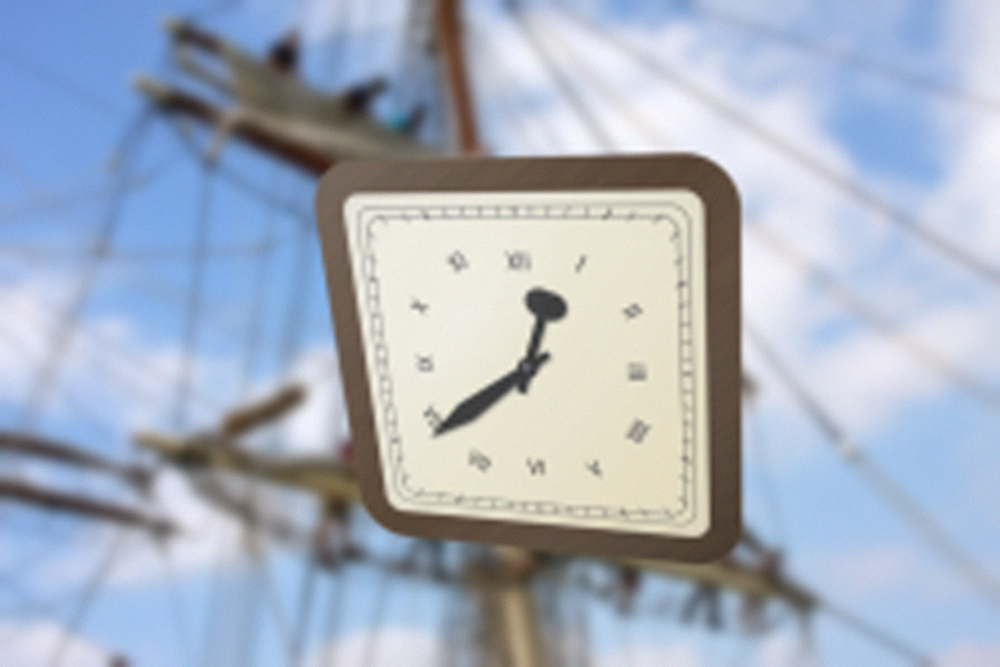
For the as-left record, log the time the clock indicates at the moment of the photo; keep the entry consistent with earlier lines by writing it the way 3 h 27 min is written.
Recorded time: 12 h 39 min
